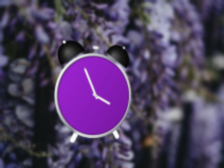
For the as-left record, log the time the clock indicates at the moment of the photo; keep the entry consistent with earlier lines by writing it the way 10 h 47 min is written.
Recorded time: 3 h 56 min
